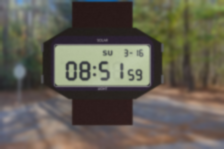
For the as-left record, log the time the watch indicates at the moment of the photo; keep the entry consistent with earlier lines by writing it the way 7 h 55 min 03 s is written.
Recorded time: 8 h 51 min 59 s
